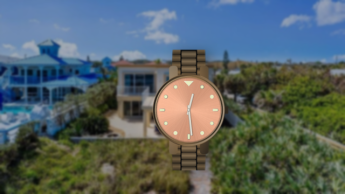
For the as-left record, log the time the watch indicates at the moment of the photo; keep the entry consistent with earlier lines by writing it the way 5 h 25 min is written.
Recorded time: 12 h 29 min
